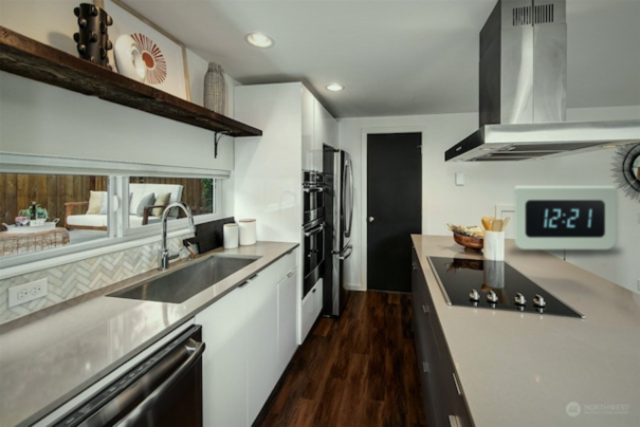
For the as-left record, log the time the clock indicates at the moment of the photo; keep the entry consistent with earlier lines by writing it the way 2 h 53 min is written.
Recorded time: 12 h 21 min
